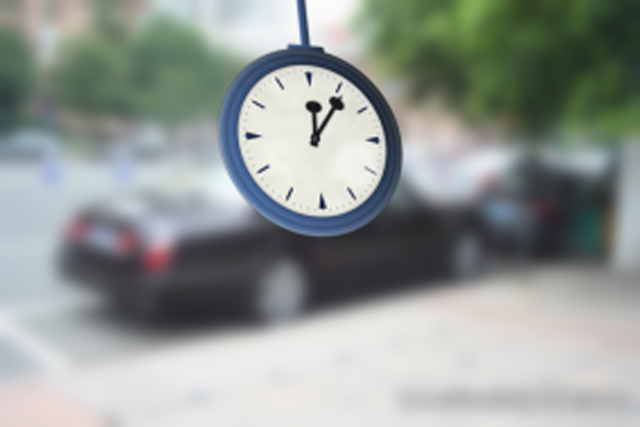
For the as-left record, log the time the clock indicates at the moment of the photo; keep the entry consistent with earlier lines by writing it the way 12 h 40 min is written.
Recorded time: 12 h 06 min
